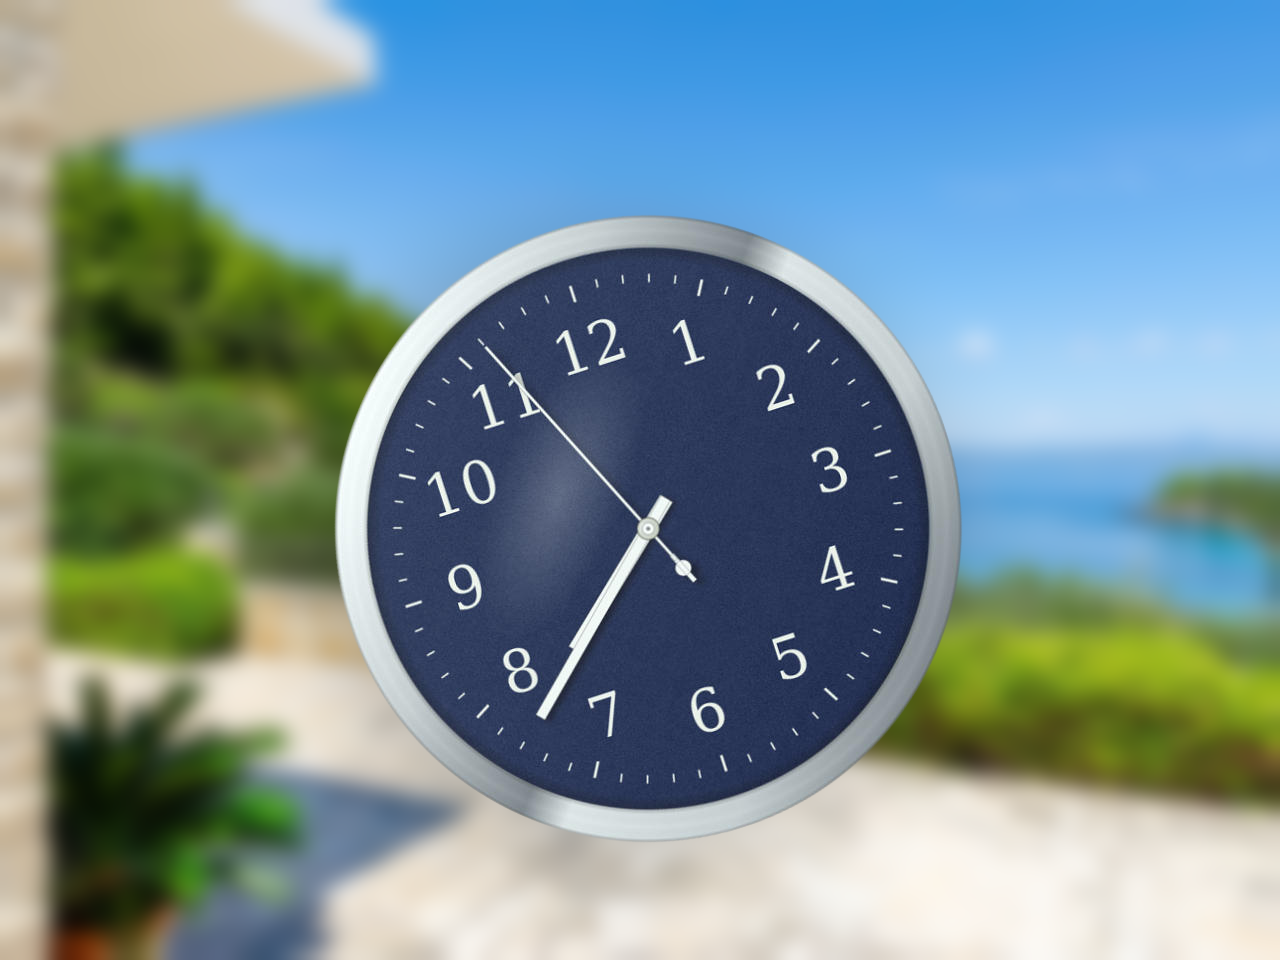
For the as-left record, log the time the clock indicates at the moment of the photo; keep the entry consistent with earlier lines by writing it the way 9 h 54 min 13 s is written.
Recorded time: 7 h 37 min 56 s
